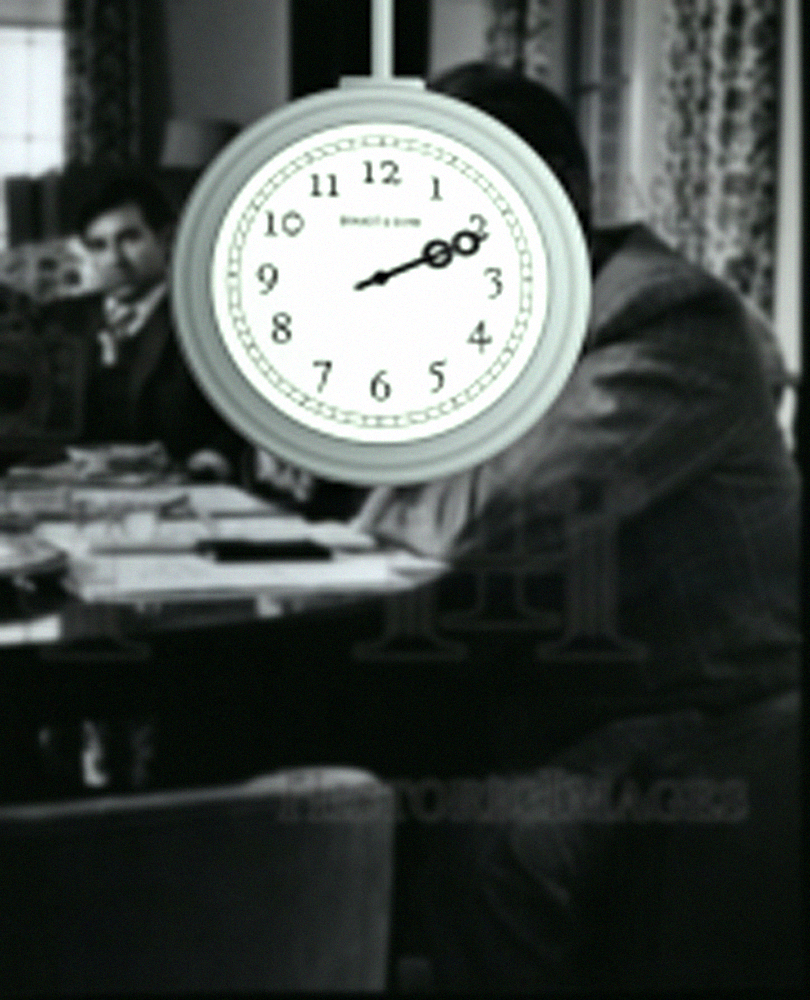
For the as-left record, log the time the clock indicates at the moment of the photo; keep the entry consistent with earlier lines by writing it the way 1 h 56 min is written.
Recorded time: 2 h 11 min
